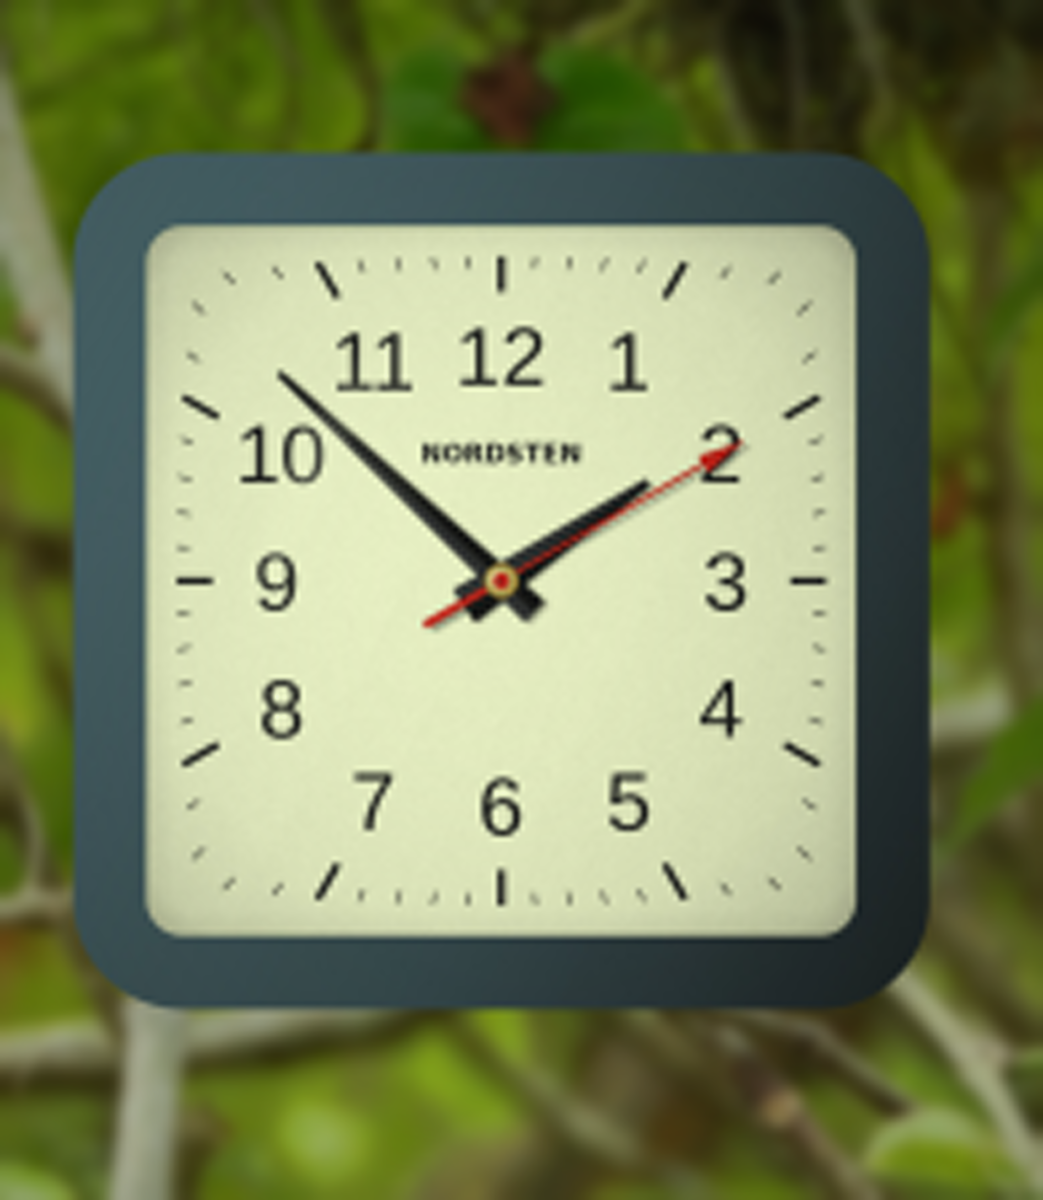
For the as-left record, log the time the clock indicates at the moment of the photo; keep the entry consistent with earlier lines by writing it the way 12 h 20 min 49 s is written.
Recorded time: 1 h 52 min 10 s
